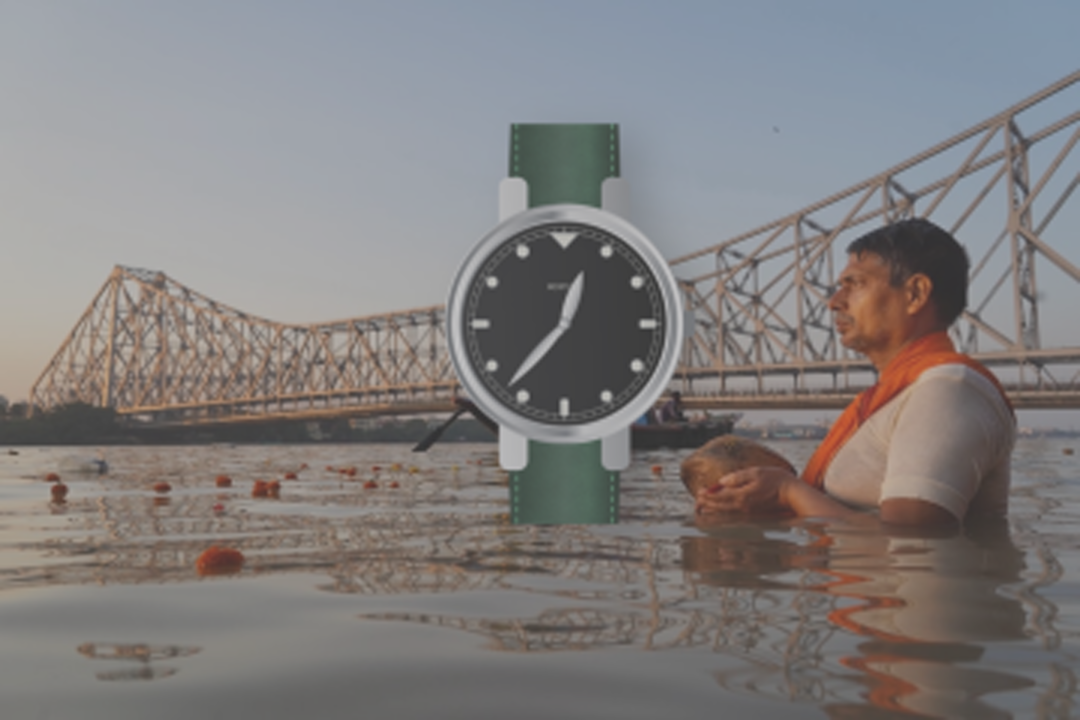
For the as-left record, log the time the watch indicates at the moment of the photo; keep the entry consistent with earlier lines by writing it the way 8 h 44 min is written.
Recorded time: 12 h 37 min
